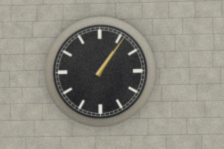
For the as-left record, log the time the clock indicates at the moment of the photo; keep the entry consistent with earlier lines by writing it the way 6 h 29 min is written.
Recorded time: 1 h 06 min
